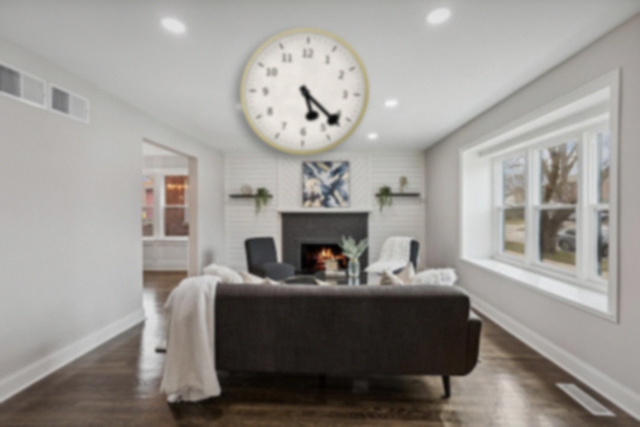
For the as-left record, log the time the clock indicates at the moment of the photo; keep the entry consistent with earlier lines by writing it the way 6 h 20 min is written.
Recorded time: 5 h 22 min
